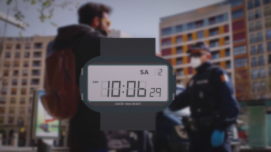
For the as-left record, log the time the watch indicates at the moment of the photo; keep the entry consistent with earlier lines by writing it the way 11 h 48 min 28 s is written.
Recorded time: 10 h 06 min 29 s
